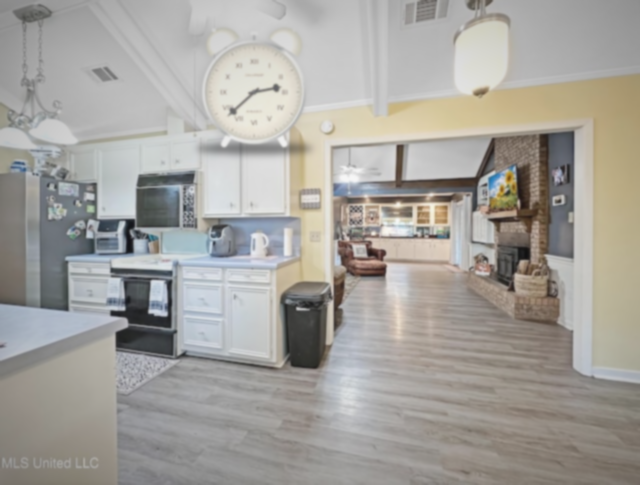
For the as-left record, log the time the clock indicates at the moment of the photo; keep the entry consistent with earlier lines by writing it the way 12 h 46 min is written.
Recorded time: 2 h 38 min
